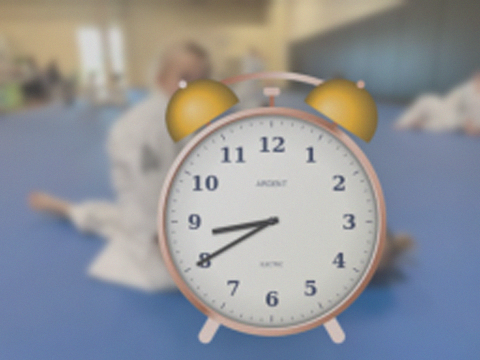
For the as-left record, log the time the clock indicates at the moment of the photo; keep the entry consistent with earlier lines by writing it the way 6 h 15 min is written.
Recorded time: 8 h 40 min
